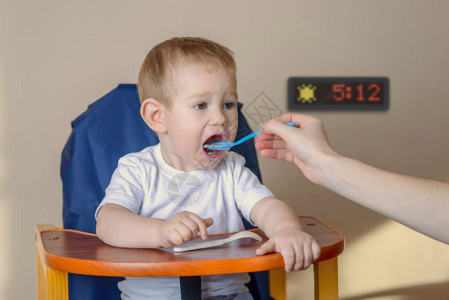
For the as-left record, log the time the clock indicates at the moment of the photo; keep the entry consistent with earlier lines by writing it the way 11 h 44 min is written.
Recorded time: 5 h 12 min
